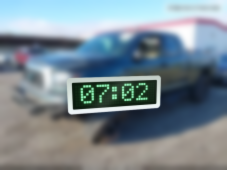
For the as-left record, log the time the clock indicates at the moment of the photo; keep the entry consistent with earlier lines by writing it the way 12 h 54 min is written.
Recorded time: 7 h 02 min
